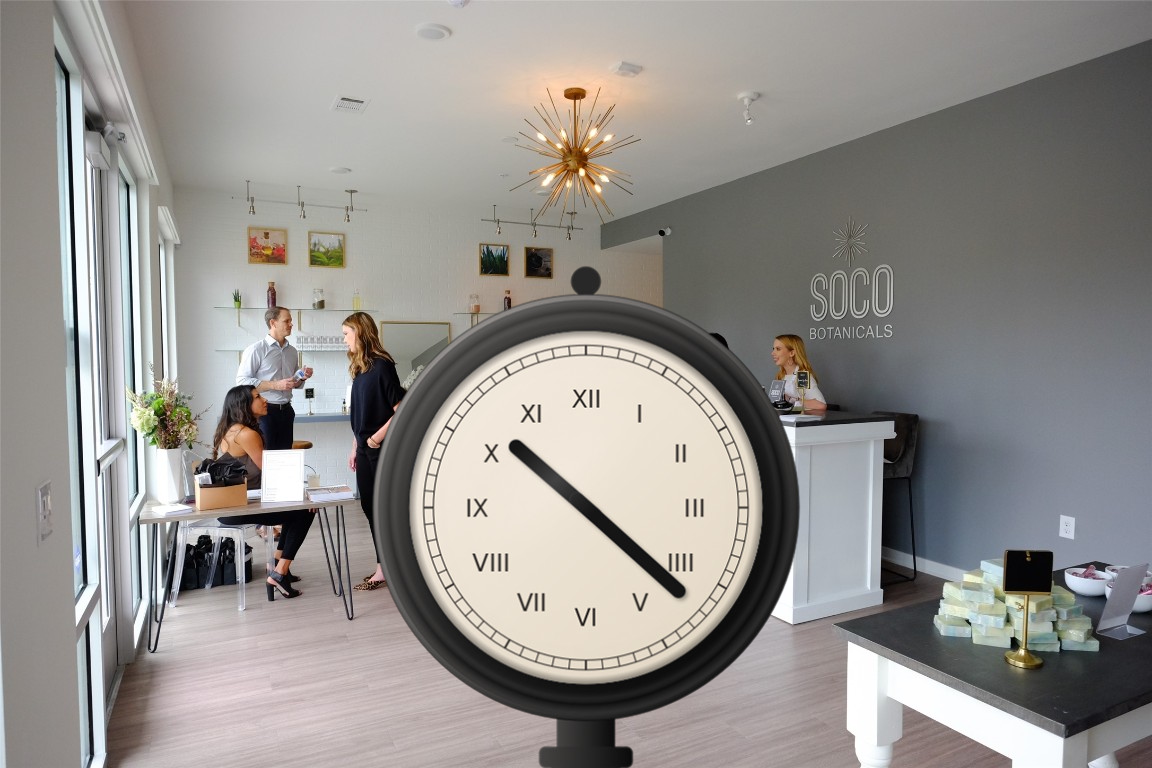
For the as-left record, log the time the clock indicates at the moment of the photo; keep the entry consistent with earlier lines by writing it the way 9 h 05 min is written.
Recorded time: 10 h 22 min
